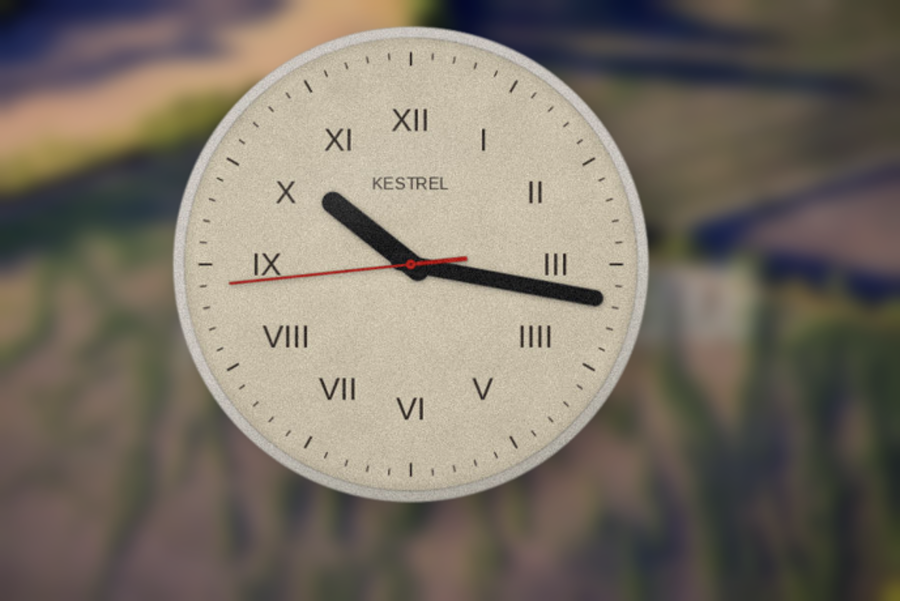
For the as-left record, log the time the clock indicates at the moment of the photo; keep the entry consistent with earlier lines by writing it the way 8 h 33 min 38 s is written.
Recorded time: 10 h 16 min 44 s
